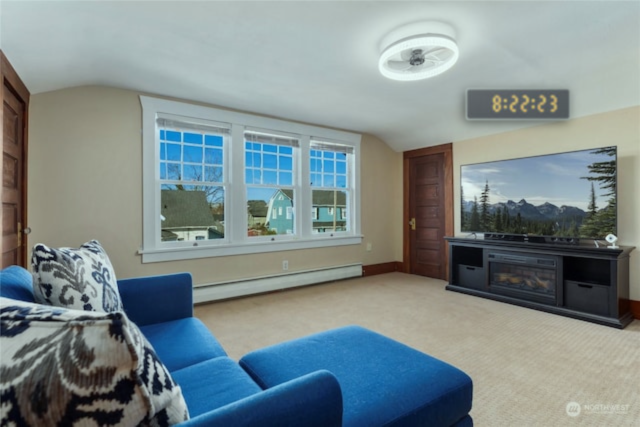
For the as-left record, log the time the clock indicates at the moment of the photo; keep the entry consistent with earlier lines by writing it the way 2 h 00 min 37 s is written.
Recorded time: 8 h 22 min 23 s
